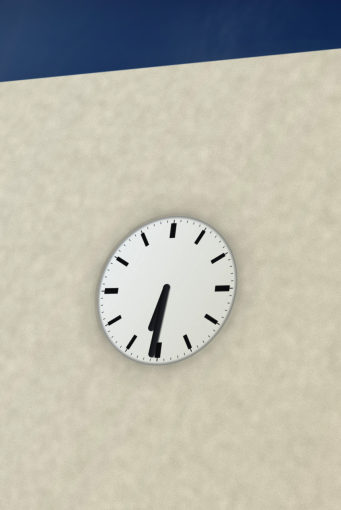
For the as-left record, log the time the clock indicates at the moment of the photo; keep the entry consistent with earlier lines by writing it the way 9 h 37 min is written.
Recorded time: 6 h 31 min
